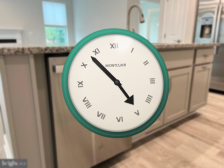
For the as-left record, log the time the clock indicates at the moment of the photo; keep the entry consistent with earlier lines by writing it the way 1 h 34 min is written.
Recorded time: 4 h 53 min
